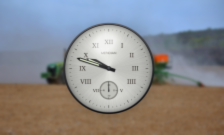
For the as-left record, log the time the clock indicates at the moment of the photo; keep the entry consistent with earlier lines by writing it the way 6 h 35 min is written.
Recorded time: 9 h 48 min
